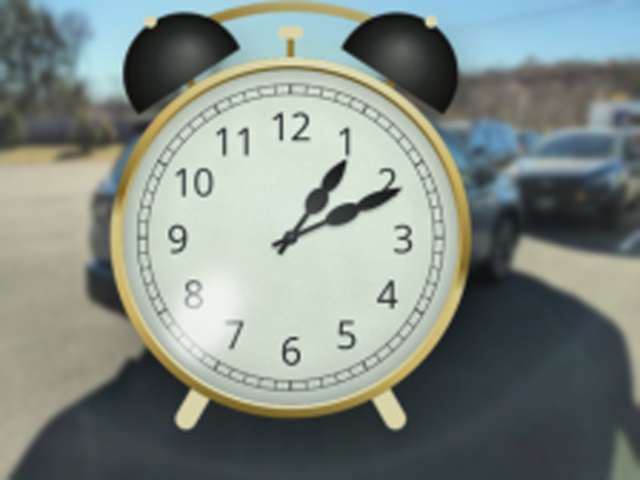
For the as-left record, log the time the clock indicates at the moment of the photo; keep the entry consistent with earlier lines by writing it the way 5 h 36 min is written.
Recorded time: 1 h 11 min
